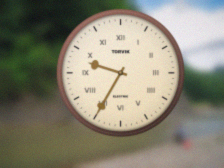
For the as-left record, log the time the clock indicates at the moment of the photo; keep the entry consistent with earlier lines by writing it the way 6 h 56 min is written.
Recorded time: 9 h 35 min
